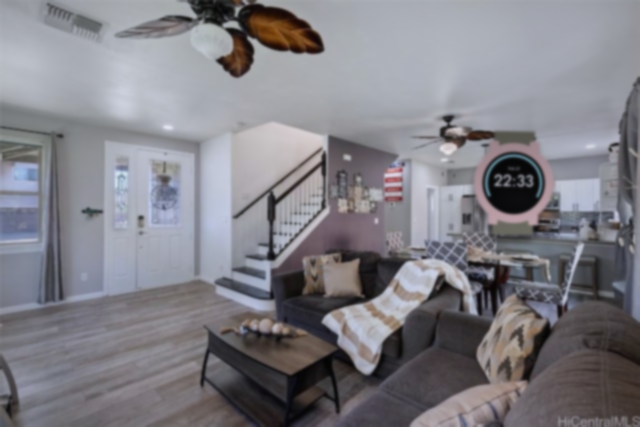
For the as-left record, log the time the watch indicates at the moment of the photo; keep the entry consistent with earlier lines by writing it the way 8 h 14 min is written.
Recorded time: 22 h 33 min
